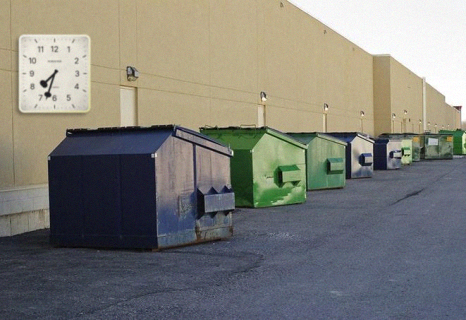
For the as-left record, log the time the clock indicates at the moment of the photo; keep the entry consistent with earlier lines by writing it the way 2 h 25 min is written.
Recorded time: 7 h 33 min
